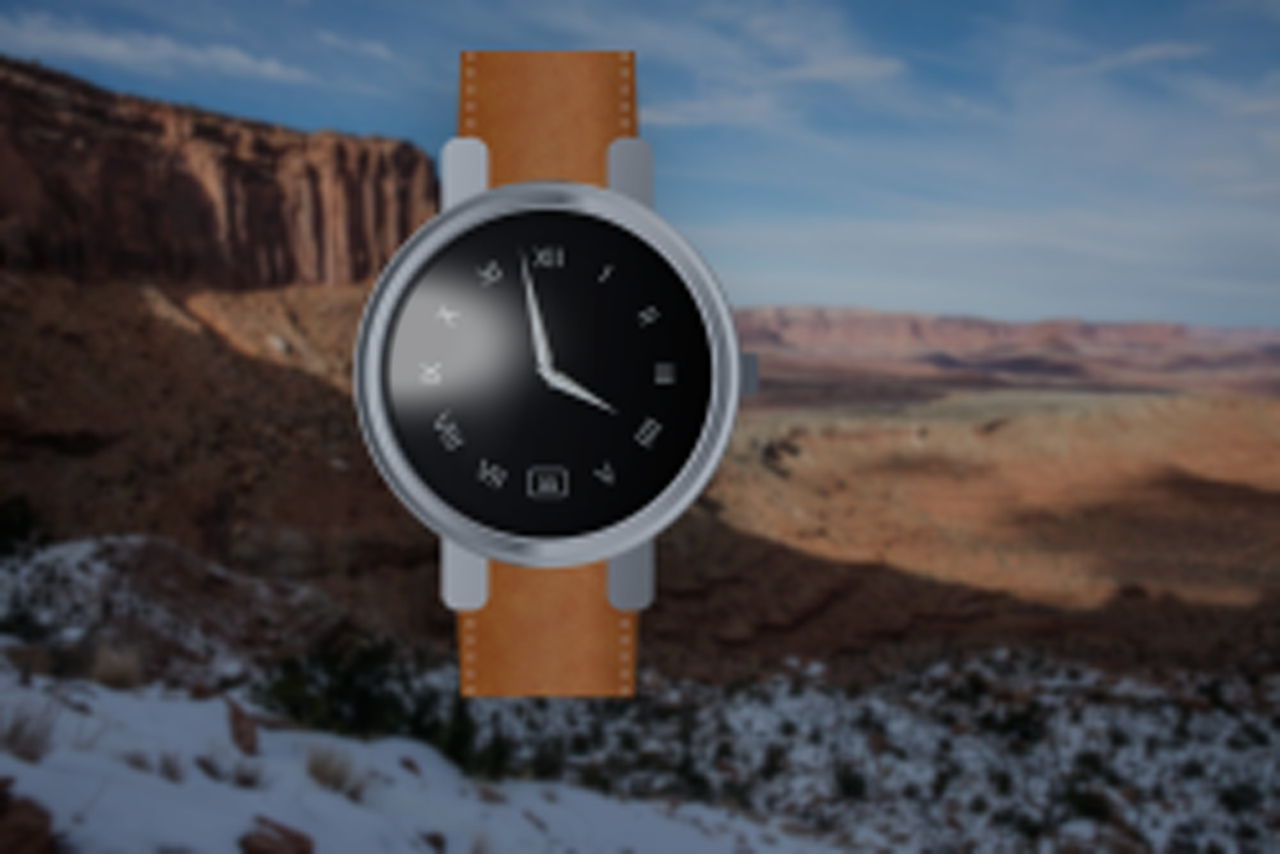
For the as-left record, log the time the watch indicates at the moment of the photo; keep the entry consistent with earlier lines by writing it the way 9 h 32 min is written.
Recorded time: 3 h 58 min
